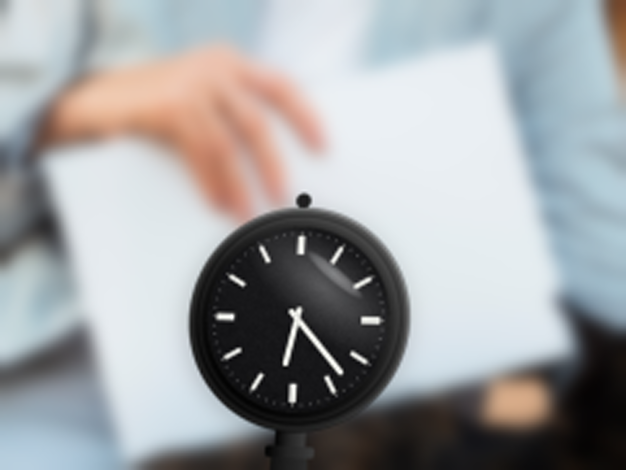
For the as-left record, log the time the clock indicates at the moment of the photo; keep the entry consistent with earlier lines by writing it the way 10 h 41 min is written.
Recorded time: 6 h 23 min
